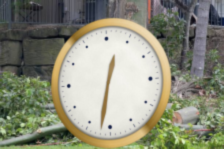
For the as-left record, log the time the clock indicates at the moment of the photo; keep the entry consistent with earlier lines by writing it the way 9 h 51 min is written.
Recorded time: 12 h 32 min
